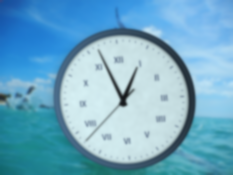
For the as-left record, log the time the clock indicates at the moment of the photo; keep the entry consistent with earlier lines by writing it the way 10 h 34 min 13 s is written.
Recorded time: 12 h 56 min 38 s
